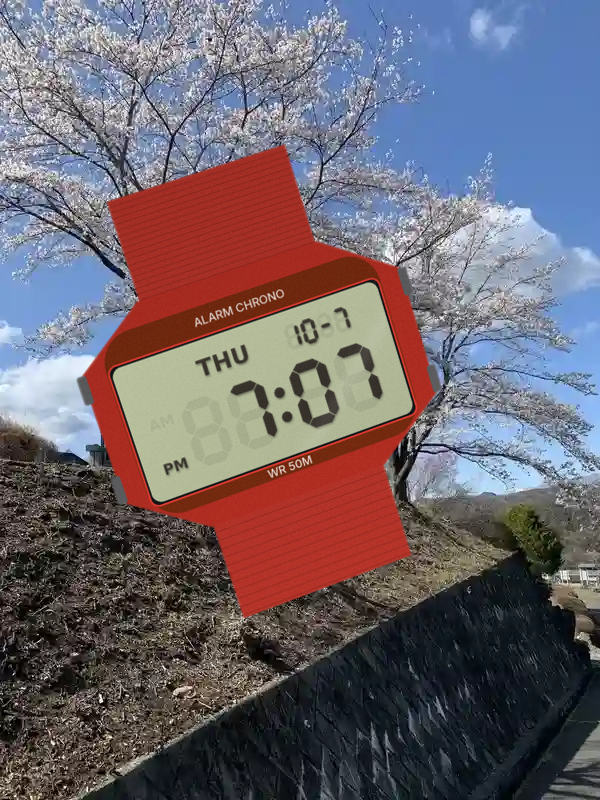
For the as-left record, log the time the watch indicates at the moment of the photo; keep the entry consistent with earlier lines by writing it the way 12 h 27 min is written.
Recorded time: 7 h 07 min
